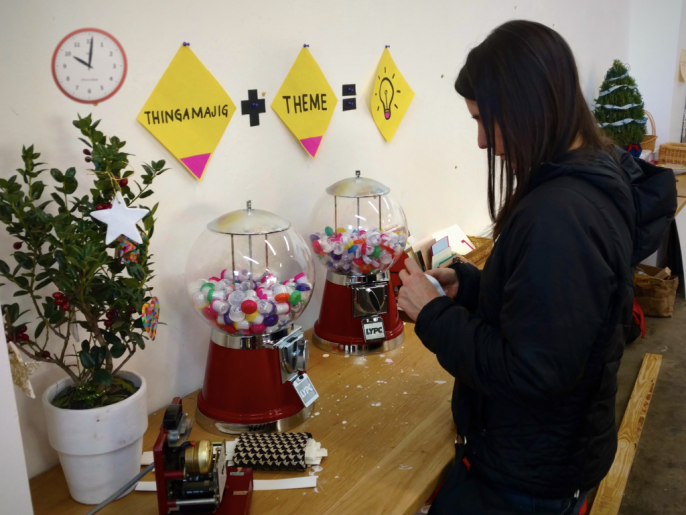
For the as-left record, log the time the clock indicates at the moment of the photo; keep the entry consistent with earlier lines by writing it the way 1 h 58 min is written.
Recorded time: 10 h 01 min
